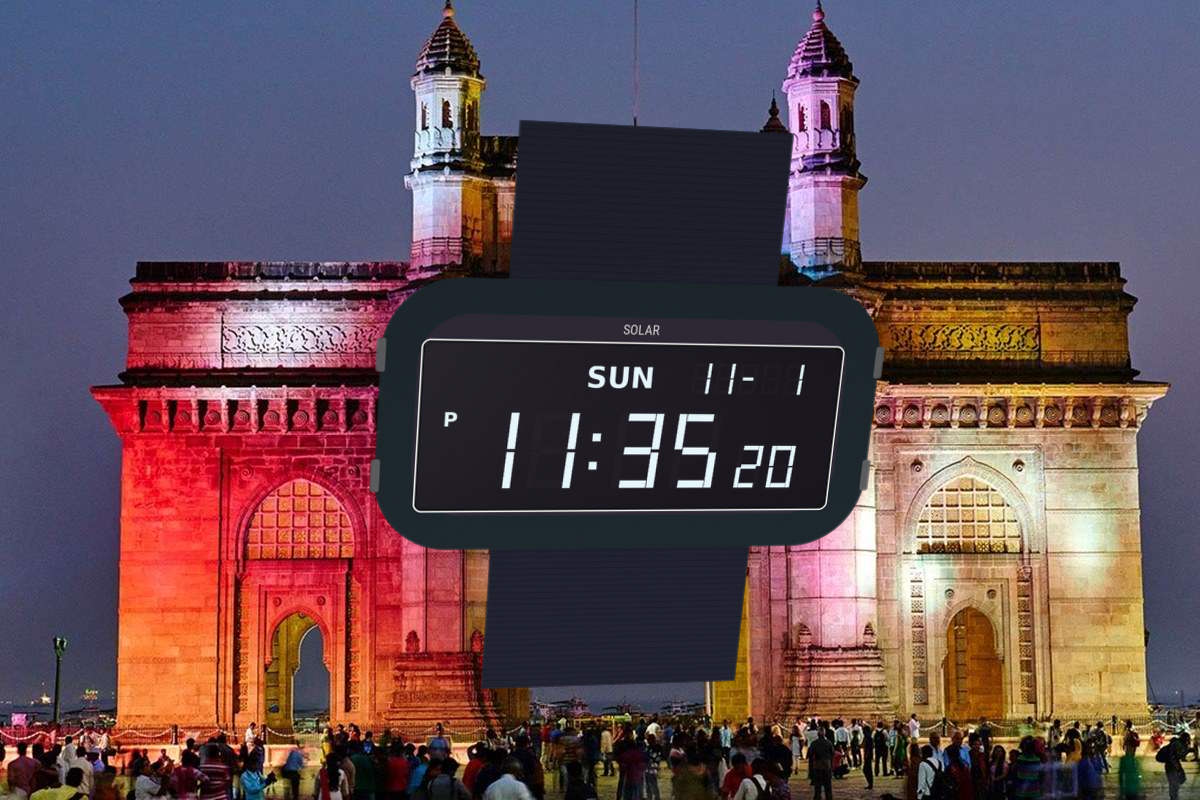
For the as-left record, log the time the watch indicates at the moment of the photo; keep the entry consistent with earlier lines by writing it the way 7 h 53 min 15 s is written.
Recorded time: 11 h 35 min 20 s
